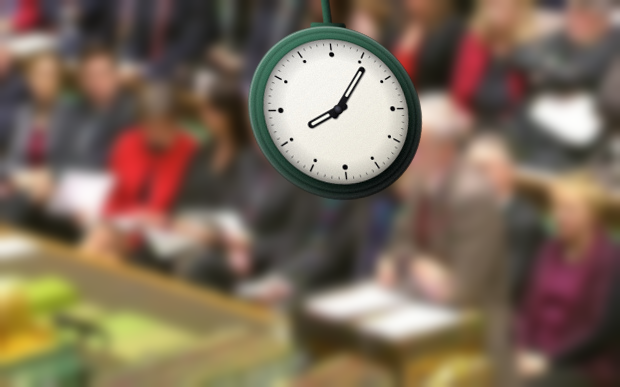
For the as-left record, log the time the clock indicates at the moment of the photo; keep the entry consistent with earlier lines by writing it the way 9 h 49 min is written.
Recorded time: 8 h 06 min
